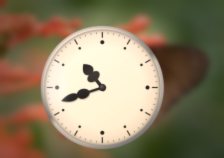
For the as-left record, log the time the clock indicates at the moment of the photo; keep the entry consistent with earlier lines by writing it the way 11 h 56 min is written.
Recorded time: 10 h 42 min
